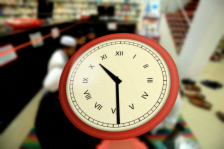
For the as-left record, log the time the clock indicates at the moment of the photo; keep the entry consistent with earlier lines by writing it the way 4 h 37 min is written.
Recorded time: 10 h 29 min
